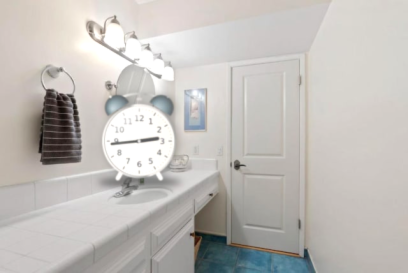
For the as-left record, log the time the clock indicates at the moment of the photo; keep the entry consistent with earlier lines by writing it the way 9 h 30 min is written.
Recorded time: 2 h 44 min
